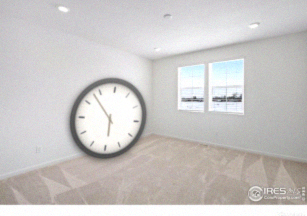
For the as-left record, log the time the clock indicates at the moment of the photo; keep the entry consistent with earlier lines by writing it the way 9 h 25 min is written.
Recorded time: 5 h 53 min
